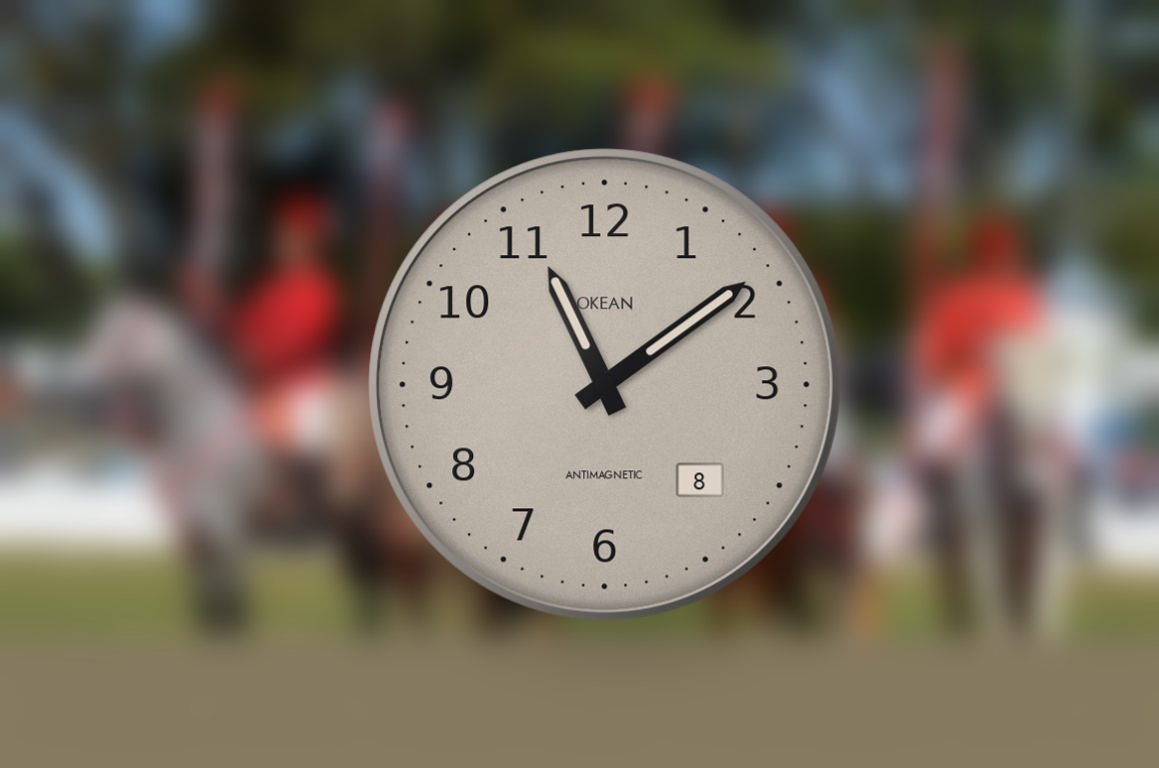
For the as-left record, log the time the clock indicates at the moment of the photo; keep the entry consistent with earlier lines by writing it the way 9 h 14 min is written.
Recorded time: 11 h 09 min
